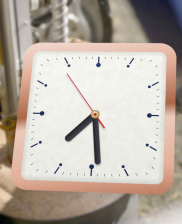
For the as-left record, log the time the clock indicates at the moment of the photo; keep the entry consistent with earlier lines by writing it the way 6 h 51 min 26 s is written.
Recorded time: 7 h 28 min 54 s
